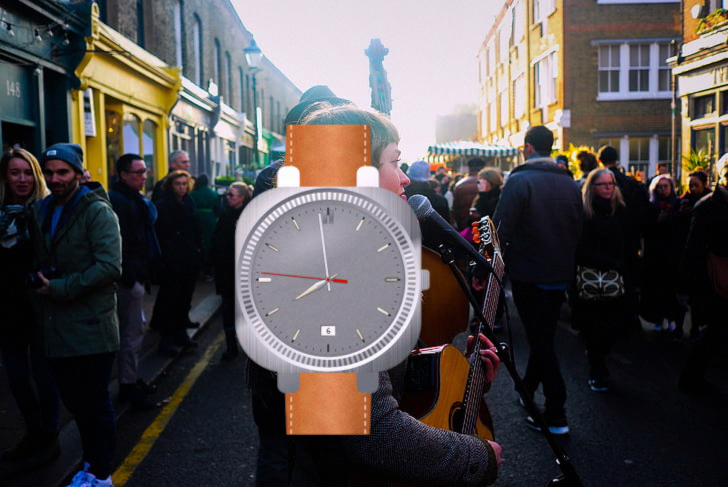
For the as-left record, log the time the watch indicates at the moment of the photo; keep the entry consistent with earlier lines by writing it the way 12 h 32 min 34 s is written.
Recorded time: 7 h 58 min 46 s
